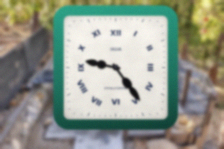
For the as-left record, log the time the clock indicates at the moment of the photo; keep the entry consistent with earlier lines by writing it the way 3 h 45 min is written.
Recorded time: 9 h 24 min
